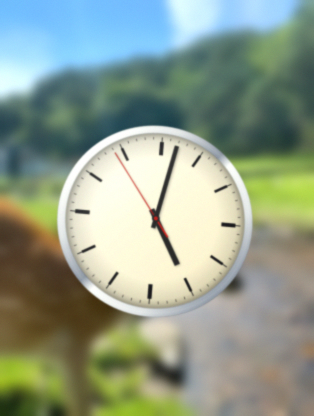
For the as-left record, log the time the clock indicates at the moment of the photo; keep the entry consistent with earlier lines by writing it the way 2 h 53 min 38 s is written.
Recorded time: 5 h 01 min 54 s
